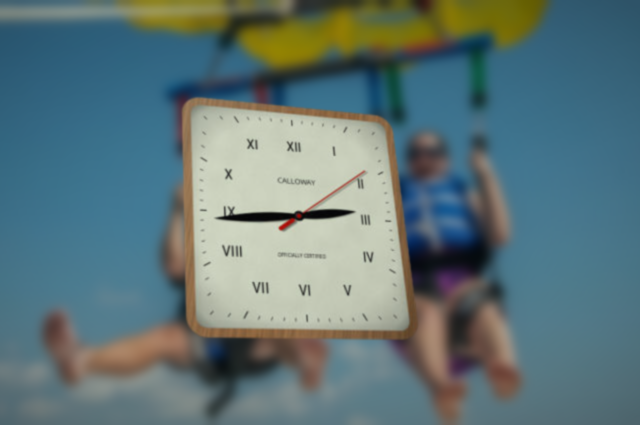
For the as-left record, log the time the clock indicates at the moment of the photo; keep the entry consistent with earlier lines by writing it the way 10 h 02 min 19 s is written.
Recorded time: 2 h 44 min 09 s
